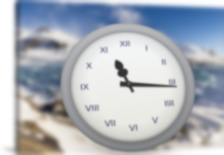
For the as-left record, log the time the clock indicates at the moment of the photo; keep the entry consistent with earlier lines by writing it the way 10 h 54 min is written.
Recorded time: 11 h 16 min
